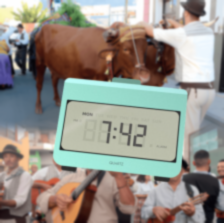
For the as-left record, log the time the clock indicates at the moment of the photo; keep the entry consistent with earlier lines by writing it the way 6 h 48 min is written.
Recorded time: 7 h 42 min
